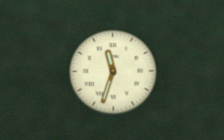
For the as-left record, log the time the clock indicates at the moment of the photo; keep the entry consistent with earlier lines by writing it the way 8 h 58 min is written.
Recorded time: 11 h 33 min
